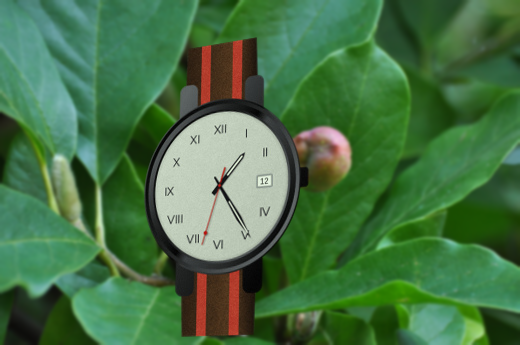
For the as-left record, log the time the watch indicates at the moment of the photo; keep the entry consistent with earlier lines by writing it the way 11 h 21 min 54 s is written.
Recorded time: 1 h 24 min 33 s
